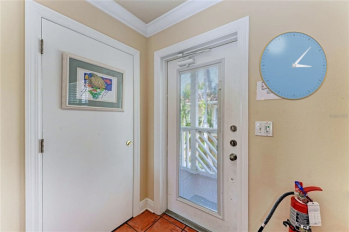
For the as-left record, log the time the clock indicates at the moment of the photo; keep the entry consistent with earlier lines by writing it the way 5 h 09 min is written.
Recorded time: 3 h 07 min
